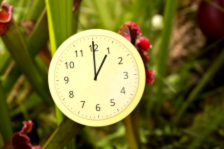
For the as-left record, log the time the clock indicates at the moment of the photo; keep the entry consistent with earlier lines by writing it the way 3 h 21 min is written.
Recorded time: 1 h 00 min
